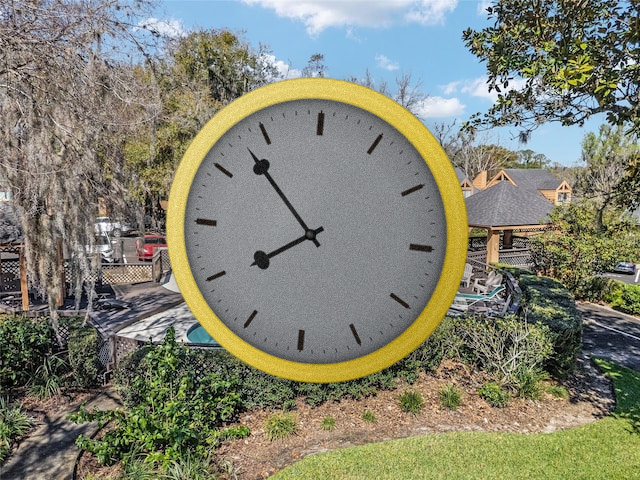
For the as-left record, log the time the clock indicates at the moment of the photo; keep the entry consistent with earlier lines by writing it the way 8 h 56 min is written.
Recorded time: 7 h 53 min
